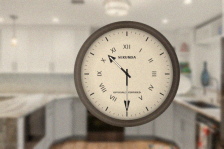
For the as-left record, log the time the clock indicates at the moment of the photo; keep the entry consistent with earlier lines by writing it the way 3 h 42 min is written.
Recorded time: 10 h 30 min
